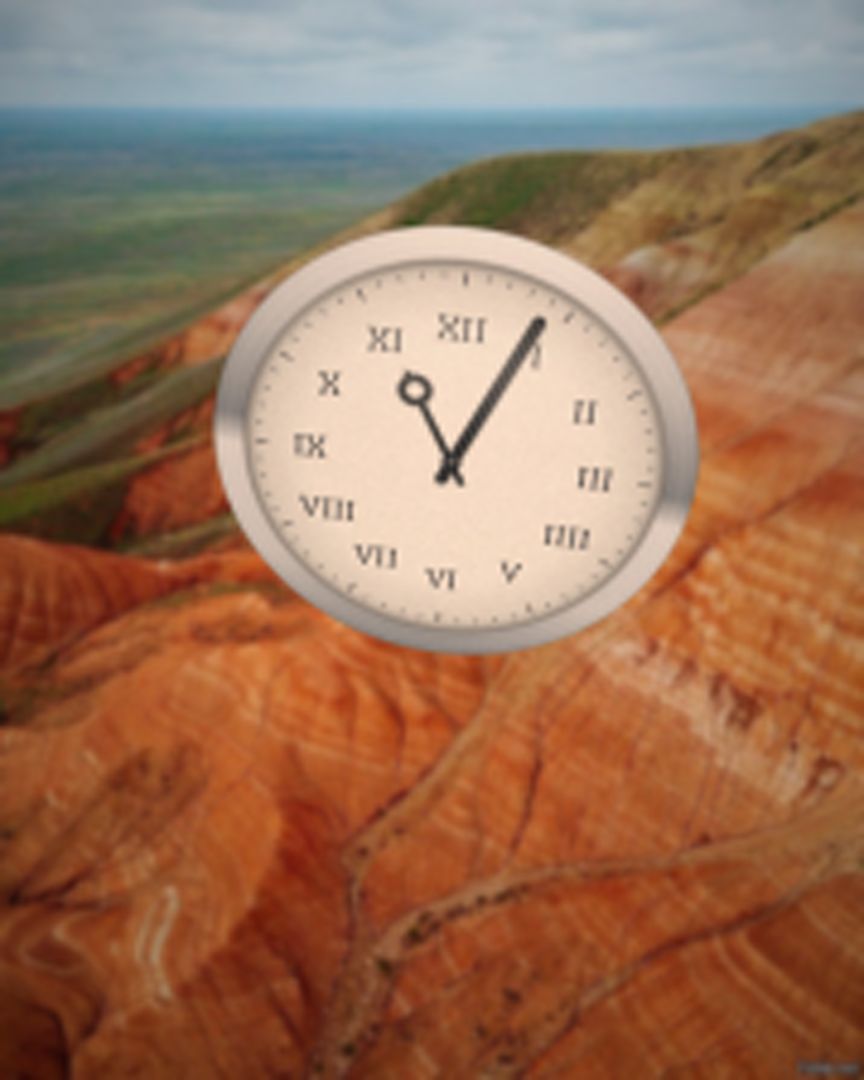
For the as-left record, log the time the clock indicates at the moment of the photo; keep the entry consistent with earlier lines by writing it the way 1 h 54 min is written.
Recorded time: 11 h 04 min
